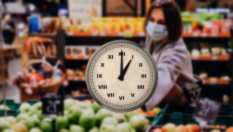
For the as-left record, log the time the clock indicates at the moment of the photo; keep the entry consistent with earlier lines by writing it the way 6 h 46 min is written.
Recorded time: 1 h 00 min
